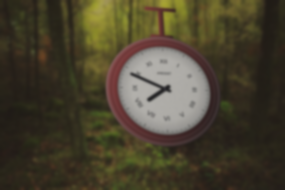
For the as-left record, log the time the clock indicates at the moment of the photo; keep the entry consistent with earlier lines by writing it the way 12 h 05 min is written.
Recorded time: 7 h 49 min
